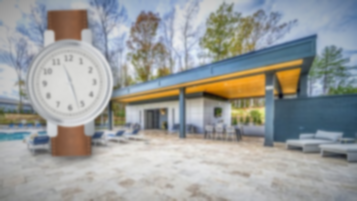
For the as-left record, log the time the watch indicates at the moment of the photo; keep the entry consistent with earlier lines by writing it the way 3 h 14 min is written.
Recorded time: 11 h 27 min
